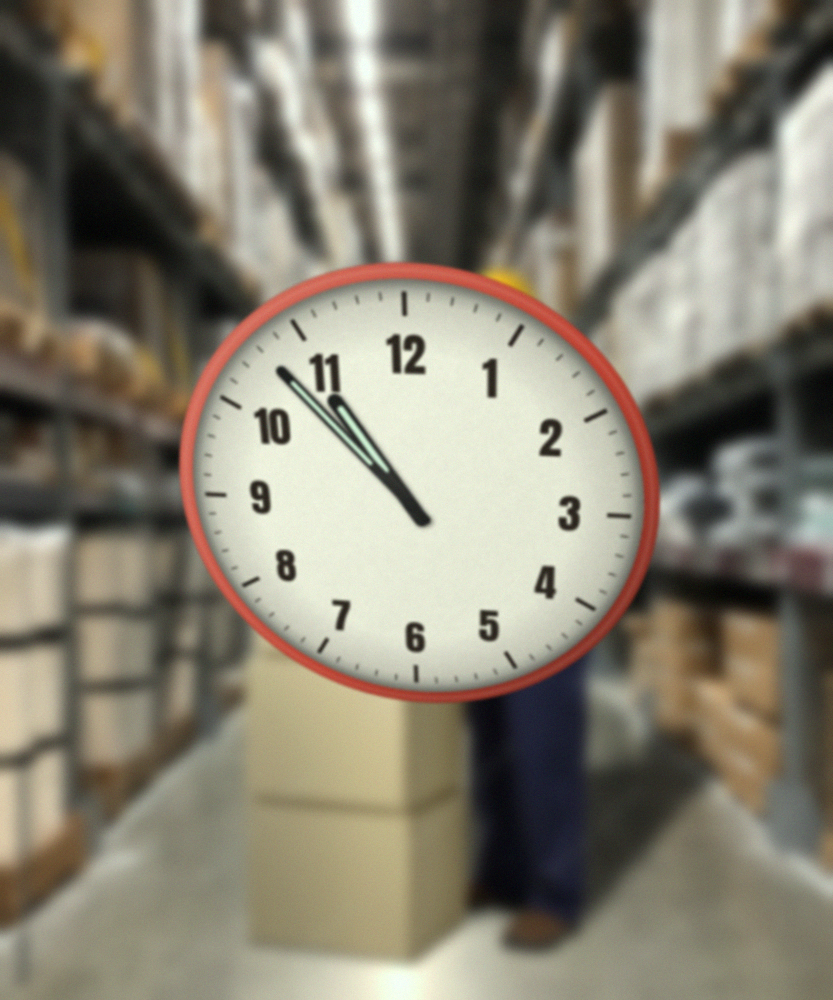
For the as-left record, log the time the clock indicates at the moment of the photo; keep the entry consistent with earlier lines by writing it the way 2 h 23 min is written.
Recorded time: 10 h 53 min
